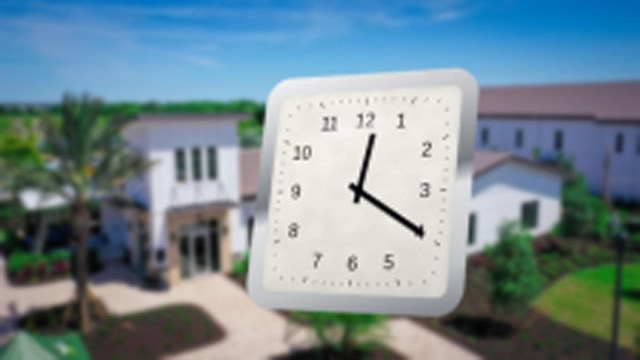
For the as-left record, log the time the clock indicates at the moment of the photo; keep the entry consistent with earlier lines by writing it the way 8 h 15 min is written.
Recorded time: 12 h 20 min
